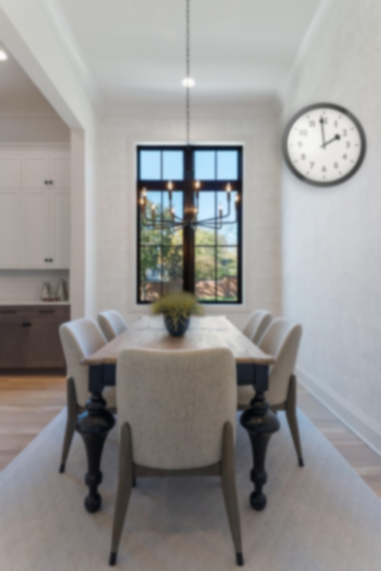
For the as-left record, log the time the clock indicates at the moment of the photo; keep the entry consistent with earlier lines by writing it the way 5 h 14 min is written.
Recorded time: 1 h 59 min
